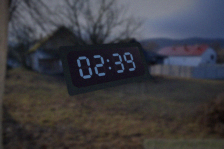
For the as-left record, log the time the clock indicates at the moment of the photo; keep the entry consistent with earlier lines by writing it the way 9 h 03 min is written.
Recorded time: 2 h 39 min
